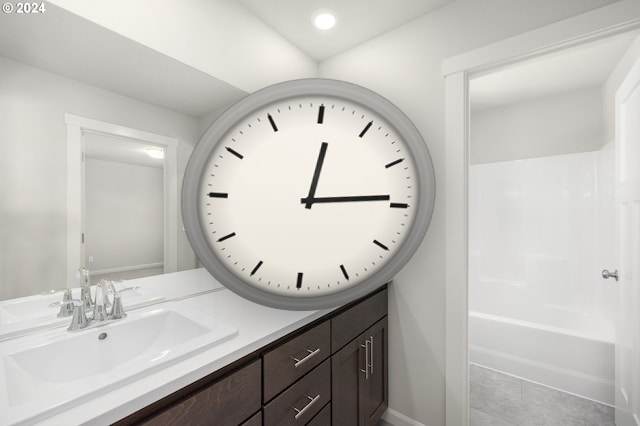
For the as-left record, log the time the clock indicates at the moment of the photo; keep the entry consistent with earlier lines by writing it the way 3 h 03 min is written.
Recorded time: 12 h 14 min
